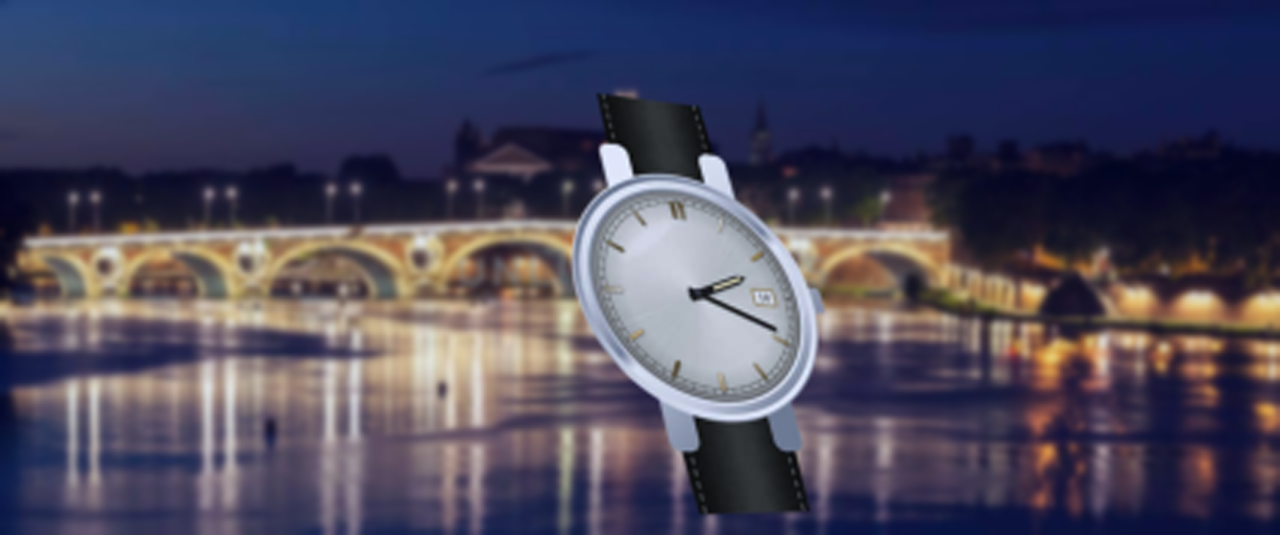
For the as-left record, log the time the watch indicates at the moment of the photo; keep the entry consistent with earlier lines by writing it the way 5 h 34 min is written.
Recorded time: 2 h 19 min
